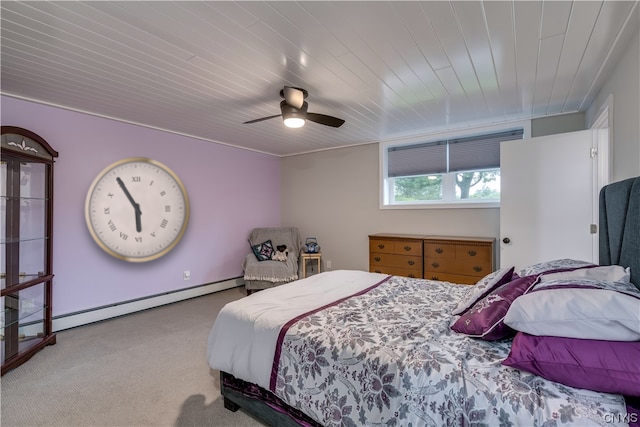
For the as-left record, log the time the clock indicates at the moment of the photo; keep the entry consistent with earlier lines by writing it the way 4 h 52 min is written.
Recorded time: 5 h 55 min
